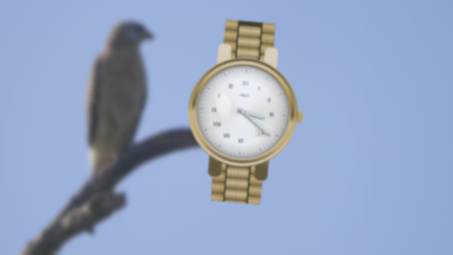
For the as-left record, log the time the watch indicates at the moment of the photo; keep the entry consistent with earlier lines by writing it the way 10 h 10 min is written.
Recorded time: 3 h 21 min
